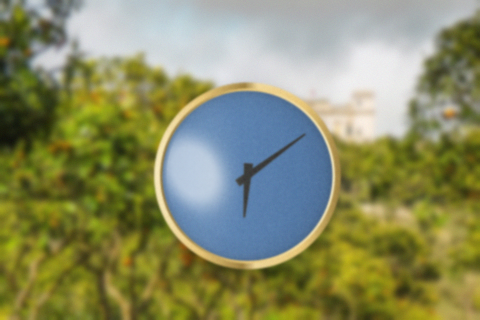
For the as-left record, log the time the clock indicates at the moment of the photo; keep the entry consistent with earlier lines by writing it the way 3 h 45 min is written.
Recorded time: 6 h 09 min
